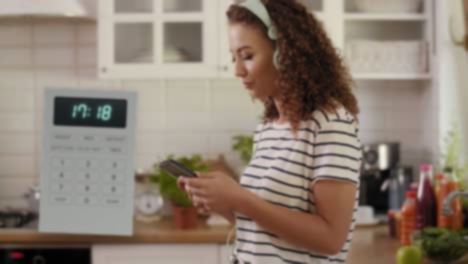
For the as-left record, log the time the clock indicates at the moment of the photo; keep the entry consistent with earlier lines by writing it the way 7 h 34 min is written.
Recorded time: 17 h 18 min
